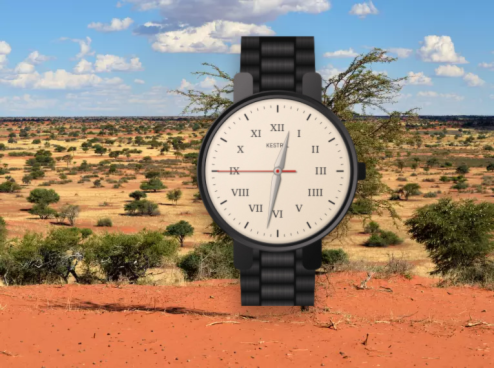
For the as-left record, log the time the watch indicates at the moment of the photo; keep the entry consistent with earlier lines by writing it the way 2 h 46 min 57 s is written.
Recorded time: 12 h 31 min 45 s
